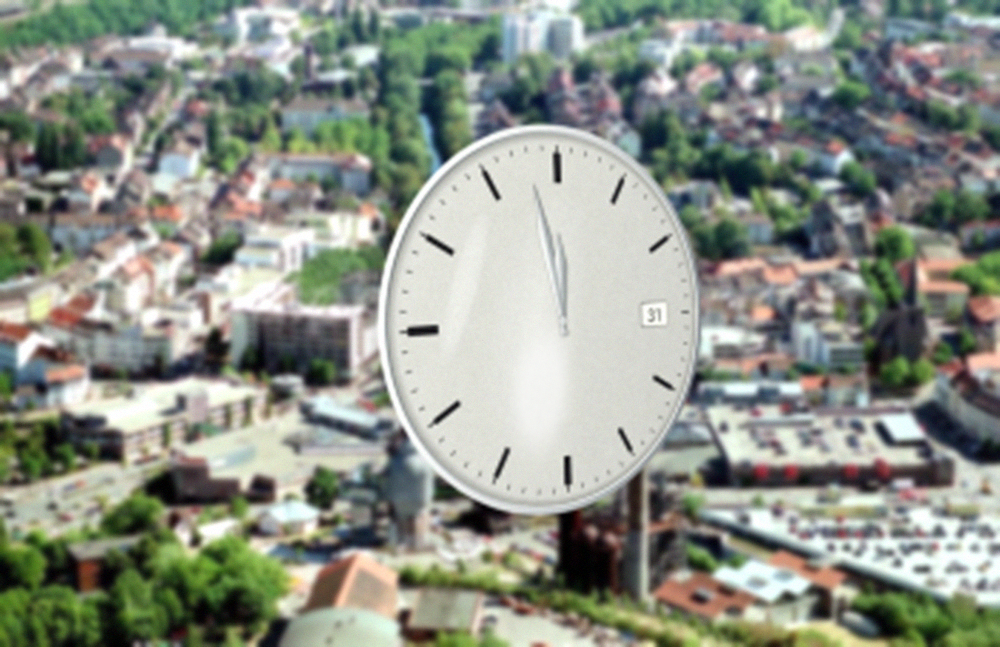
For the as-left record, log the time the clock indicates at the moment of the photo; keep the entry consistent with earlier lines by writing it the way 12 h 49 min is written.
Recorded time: 11 h 58 min
